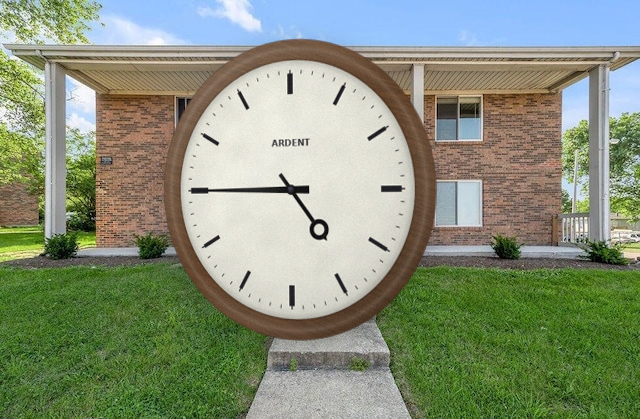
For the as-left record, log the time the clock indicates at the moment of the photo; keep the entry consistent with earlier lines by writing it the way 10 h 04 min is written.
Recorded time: 4 h 45 min
